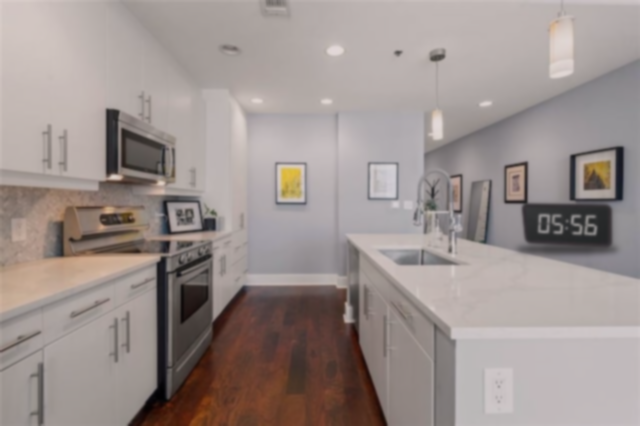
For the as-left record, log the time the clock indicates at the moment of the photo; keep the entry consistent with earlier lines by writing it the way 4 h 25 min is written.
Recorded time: 5 h 56 min
